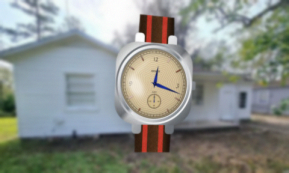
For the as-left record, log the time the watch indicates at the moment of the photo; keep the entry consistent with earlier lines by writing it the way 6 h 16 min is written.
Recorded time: 12 h 18 min
